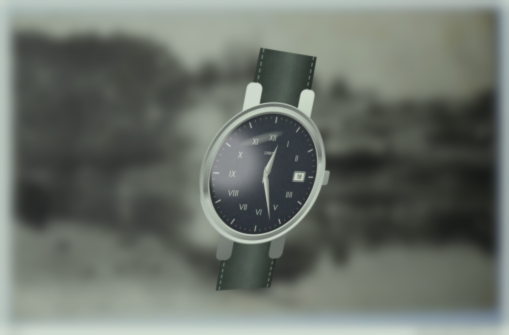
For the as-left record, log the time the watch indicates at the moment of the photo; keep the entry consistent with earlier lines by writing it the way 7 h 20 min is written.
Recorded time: 12 h 27 min
